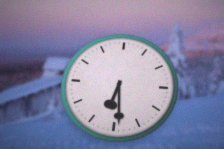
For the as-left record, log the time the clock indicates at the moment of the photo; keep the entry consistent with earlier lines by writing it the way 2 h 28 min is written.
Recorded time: 6 h 29 min
